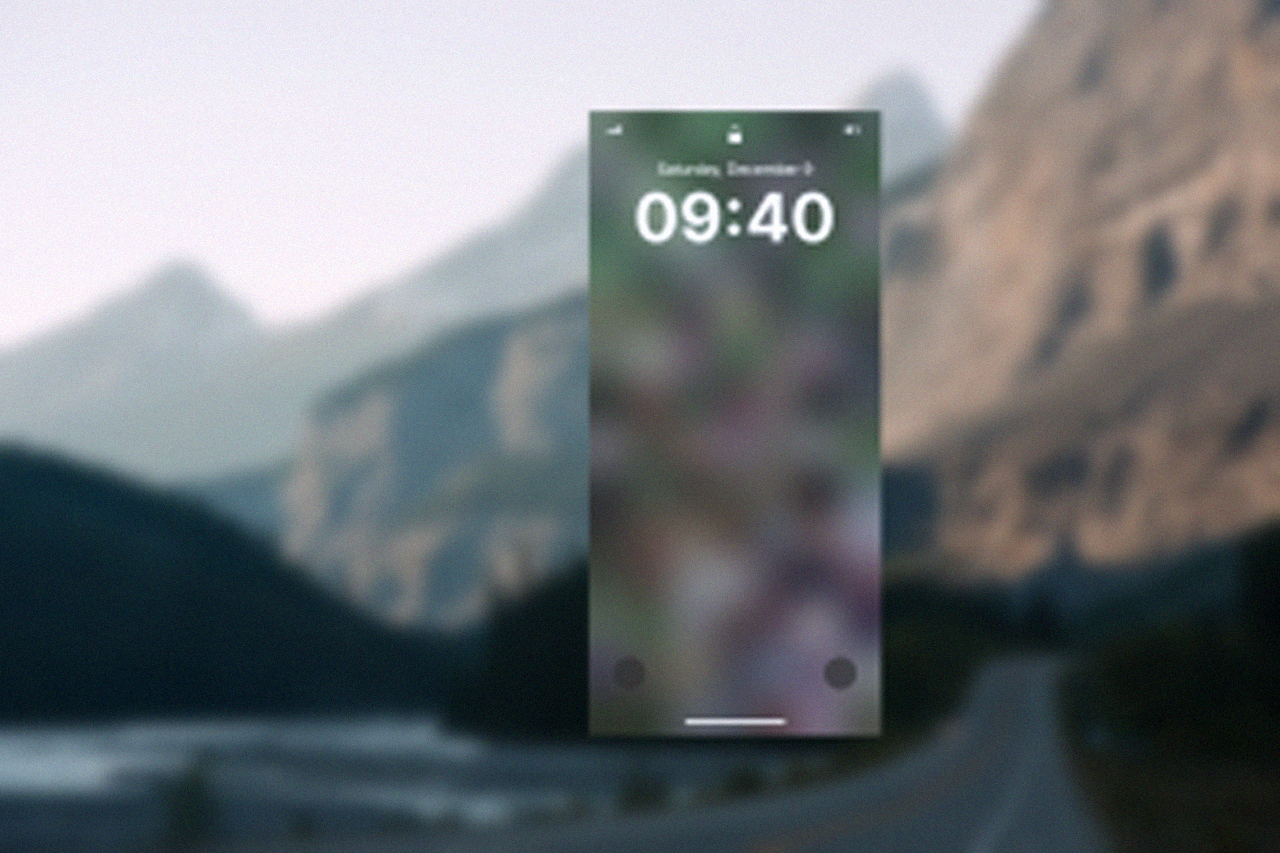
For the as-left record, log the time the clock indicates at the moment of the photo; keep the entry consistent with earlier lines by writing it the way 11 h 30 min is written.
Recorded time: 9 h 40 min
